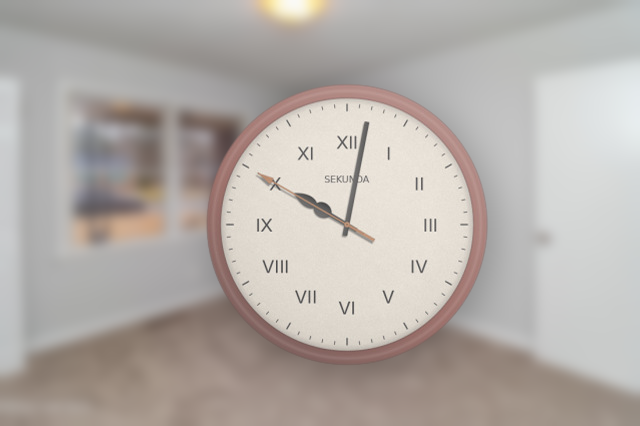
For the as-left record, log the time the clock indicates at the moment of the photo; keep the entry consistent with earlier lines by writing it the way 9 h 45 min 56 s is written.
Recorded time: 10 h 01 min 50 s
